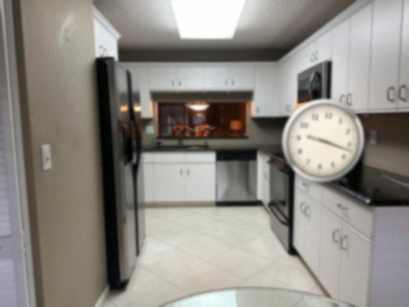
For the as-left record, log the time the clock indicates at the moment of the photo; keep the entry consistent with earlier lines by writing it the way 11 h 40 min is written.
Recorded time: 9 h 17 min
